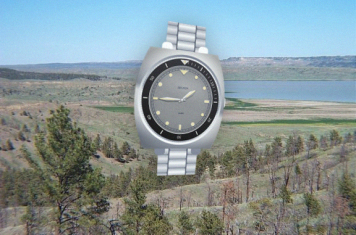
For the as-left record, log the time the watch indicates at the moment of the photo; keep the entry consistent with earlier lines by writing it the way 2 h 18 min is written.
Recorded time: 1 h 45 min
